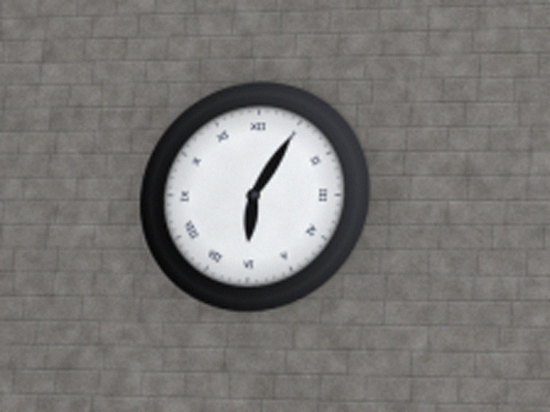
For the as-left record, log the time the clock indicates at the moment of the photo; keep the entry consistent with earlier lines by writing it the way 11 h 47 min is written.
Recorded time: 6 h 05 min
